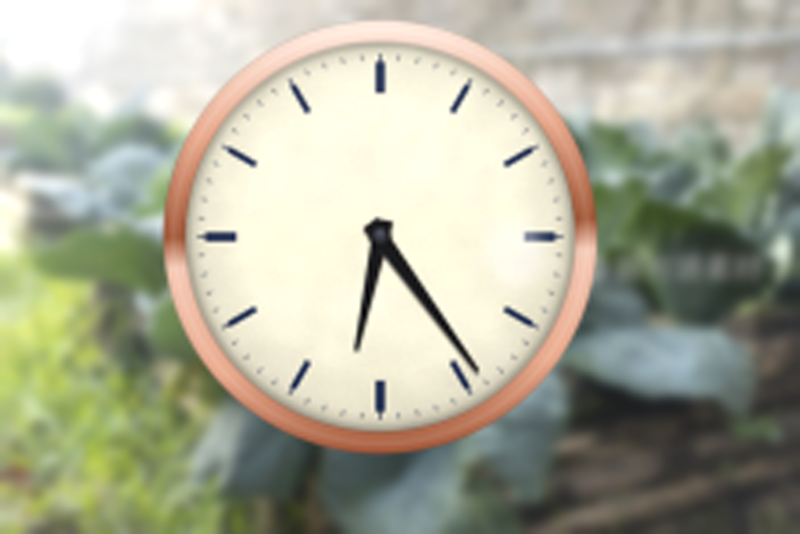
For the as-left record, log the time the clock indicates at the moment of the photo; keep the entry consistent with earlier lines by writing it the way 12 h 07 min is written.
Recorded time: 6 h 24 min
